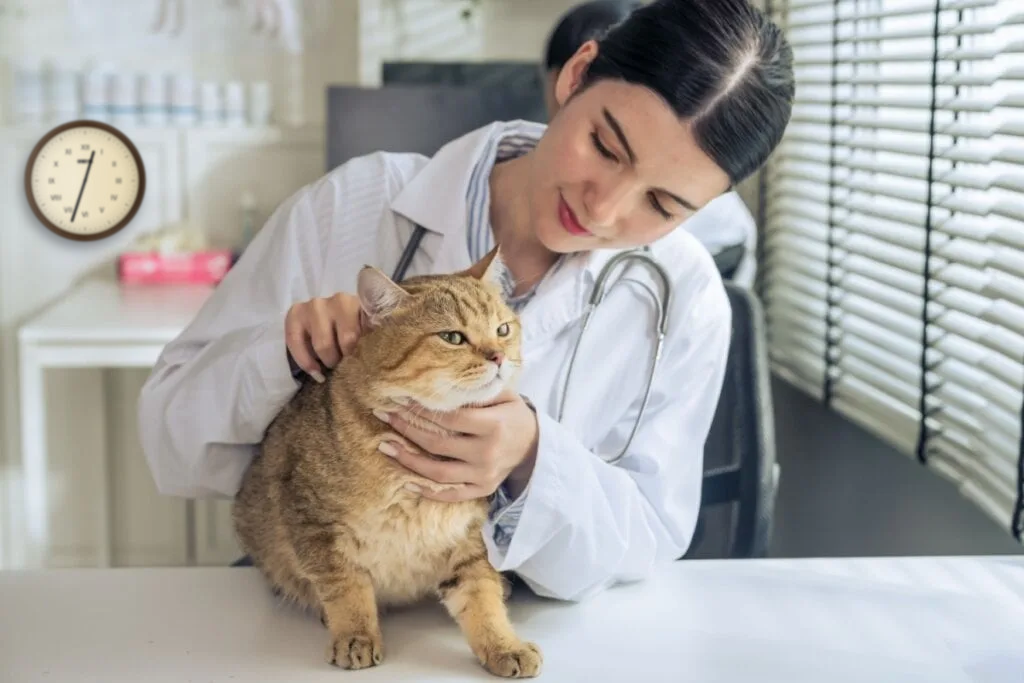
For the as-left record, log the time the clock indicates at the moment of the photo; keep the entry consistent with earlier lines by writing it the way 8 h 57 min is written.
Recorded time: 12 h 33 min
